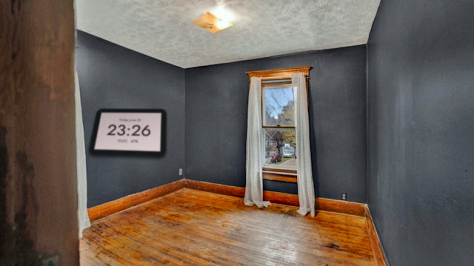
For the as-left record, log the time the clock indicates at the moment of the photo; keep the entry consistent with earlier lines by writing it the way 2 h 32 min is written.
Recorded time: 23 h 26 min
